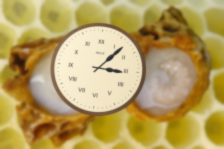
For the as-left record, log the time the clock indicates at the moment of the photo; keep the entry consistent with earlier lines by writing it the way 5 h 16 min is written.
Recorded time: 3 h 07 min
